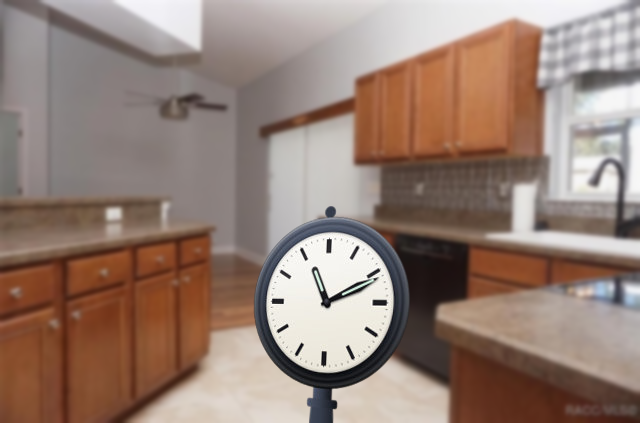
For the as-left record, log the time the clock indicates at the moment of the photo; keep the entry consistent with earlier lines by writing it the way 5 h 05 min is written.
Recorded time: 11 h 11 min
